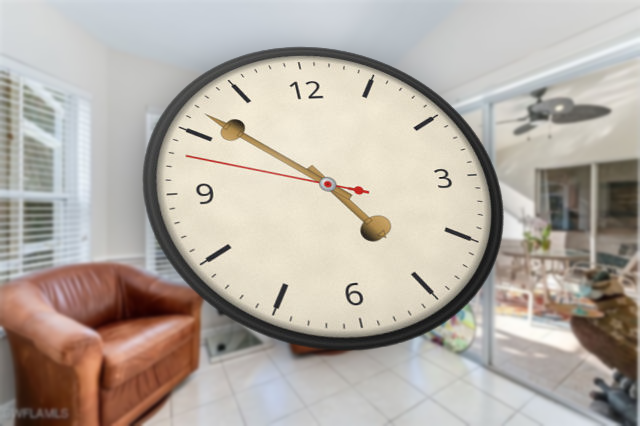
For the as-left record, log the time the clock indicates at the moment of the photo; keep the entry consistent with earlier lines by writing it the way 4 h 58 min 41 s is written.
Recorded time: 4 h 51 min 48 s
